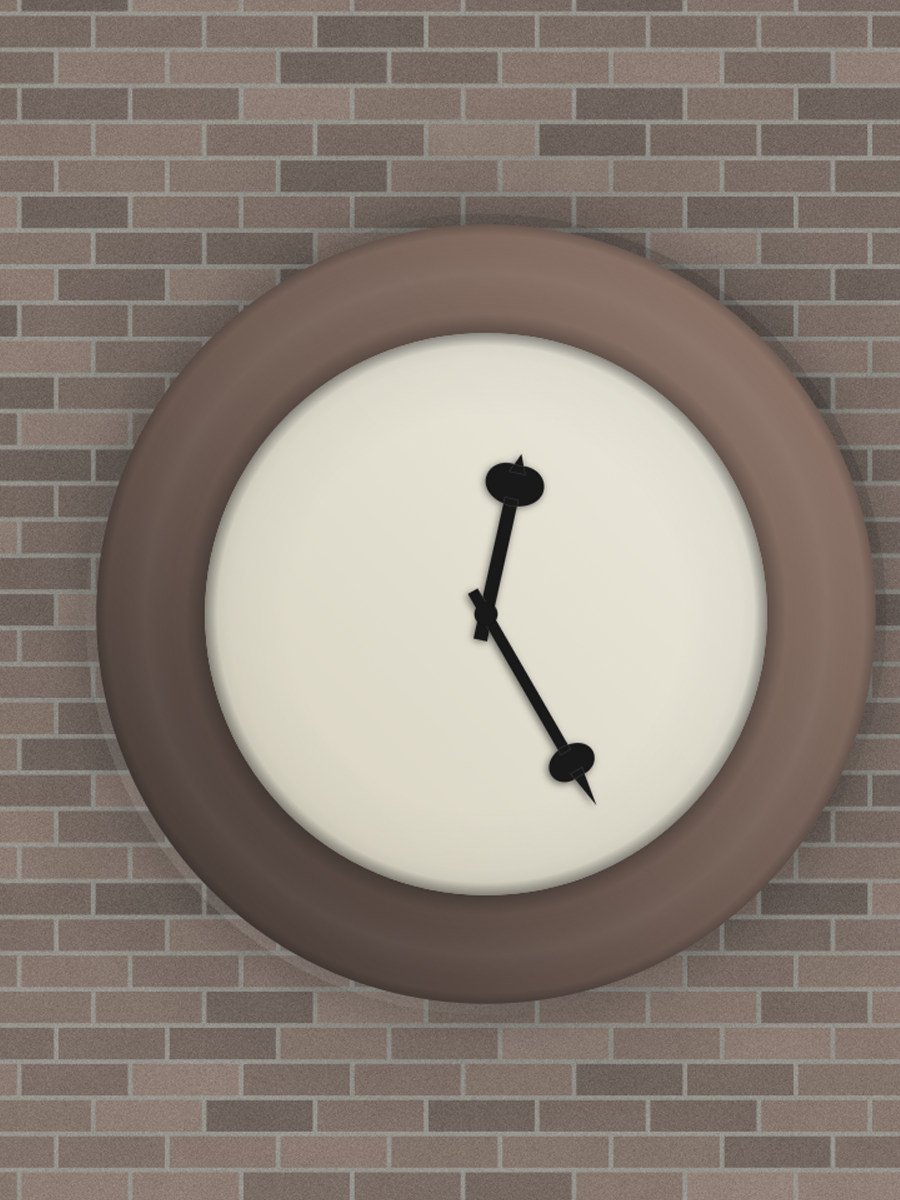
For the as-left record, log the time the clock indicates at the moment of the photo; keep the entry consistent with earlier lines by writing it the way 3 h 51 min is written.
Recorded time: 12 h 25 min
